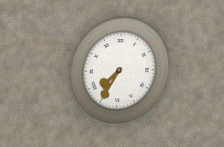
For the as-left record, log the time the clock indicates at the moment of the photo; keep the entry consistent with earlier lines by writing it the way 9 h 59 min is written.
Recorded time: 7 h 35 min
